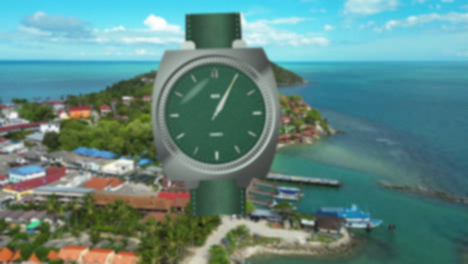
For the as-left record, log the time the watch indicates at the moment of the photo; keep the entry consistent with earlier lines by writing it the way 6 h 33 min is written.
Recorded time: 1 h 05 min
